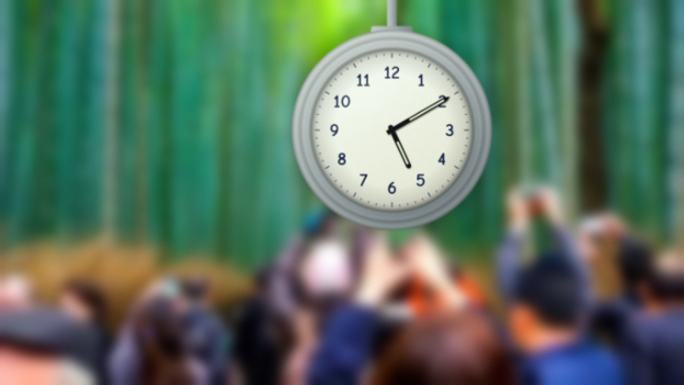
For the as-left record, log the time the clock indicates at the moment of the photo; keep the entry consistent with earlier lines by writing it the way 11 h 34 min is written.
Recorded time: 5 h 10 min
